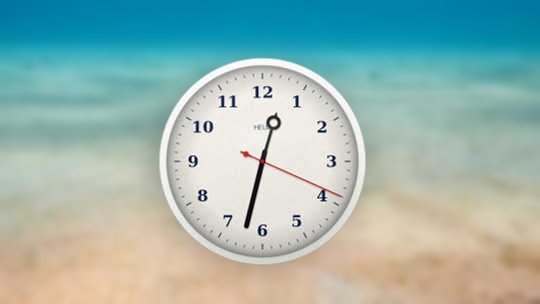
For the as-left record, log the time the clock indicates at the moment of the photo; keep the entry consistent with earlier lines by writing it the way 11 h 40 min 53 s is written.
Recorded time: 12 h 32 min 19 s
